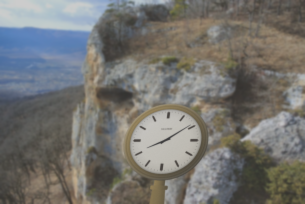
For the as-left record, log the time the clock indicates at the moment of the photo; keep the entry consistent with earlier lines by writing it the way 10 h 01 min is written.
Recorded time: 8 h 09 min
